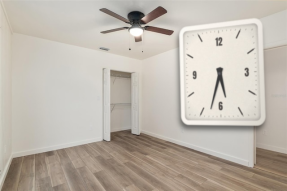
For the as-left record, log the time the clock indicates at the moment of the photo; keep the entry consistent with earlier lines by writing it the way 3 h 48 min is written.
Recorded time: 5 h 33 min
